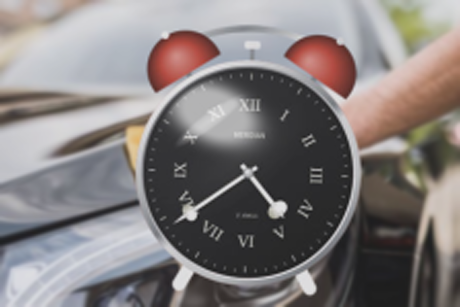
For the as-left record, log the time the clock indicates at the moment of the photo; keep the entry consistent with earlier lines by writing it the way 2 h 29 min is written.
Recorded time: 4 h 39 min
